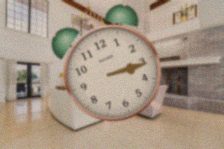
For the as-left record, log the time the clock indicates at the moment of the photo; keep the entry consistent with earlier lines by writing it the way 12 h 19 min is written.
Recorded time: 3 h 16 min
